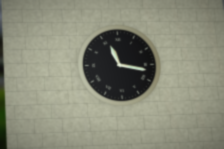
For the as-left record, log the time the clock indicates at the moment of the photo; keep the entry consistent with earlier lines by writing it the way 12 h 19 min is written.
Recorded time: 11 h 17 min
